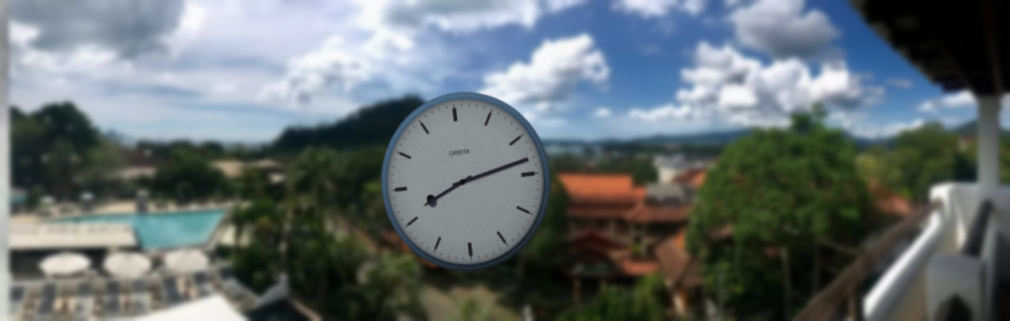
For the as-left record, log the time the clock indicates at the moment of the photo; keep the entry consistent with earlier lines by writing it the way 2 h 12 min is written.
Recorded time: 8 h 13 min
